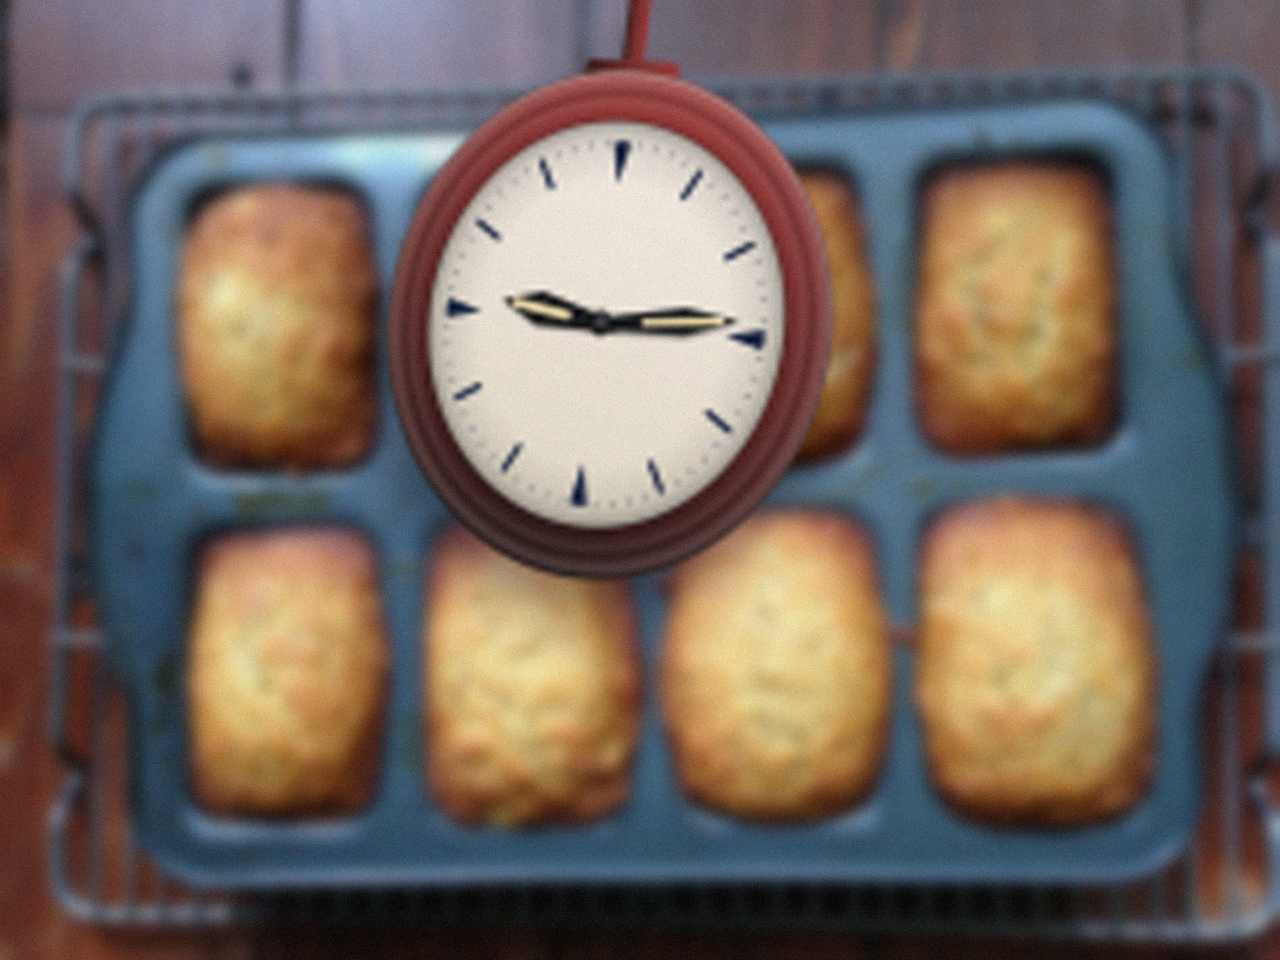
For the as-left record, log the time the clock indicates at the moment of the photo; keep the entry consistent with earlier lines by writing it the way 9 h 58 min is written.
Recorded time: 9 h 14 min
